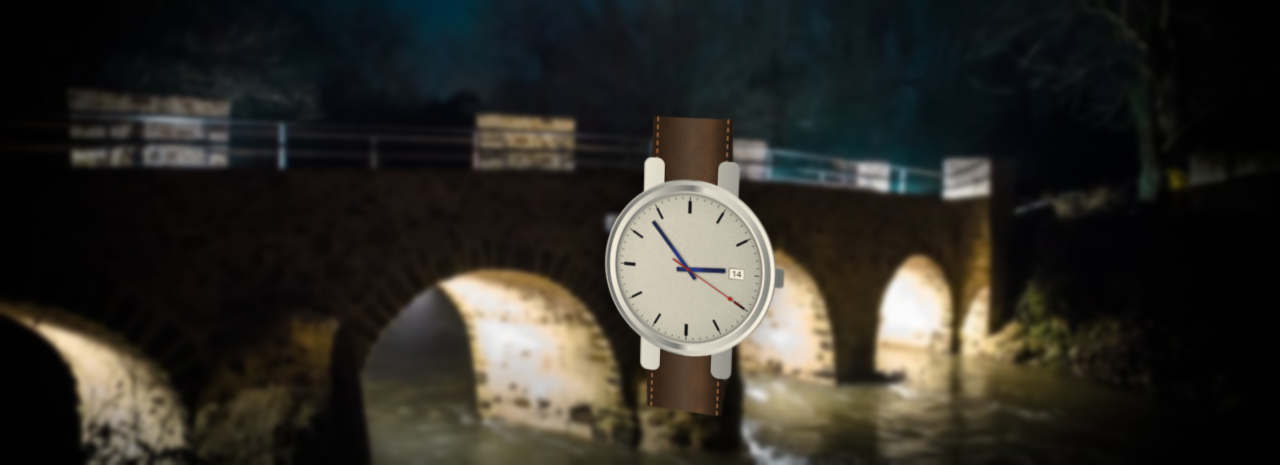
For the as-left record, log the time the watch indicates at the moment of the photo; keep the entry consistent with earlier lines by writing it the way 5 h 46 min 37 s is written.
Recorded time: 2 h 53 min 20 s
